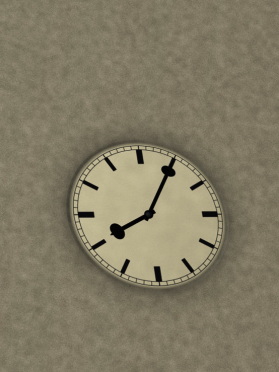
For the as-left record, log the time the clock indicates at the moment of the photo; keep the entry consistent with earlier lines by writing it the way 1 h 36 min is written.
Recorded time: 8 h 05 min
